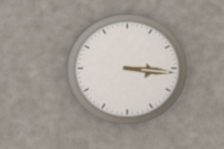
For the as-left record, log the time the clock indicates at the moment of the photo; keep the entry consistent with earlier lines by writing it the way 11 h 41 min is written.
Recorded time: 3 h 16 min
